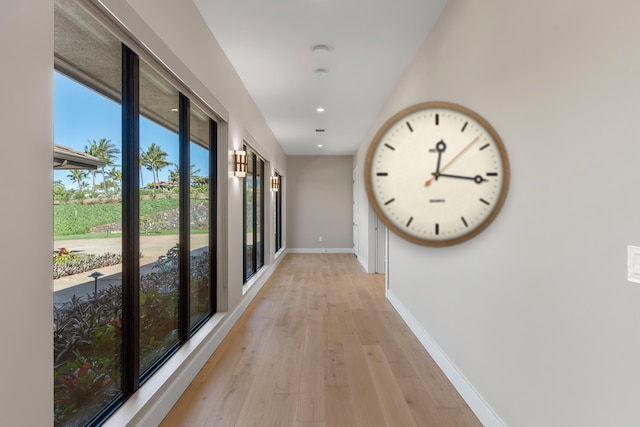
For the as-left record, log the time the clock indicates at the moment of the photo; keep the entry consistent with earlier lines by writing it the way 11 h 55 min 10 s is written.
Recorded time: 12 h 16 min 08 s
